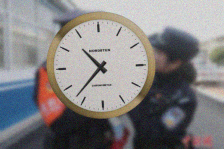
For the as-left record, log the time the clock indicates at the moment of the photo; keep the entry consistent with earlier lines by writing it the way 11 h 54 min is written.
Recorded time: 10 h 37 min
